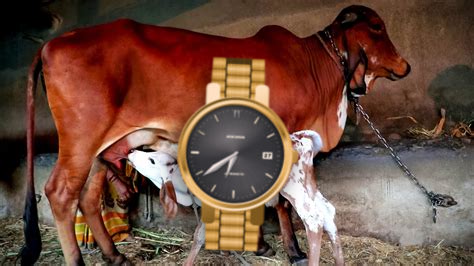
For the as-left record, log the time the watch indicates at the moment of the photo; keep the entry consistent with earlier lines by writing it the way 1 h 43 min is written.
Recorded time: 6 h 39 min
